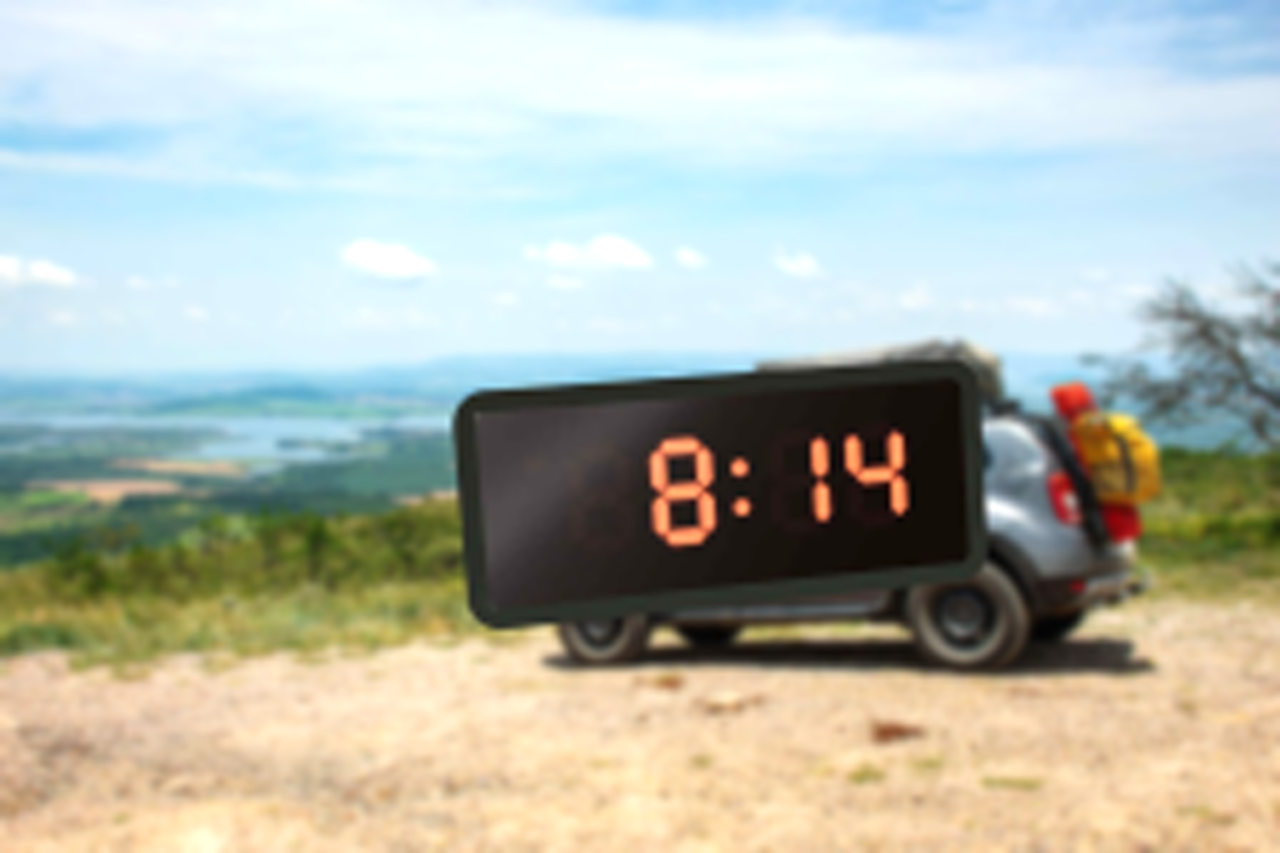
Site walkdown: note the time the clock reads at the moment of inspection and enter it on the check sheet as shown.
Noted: 8:14
